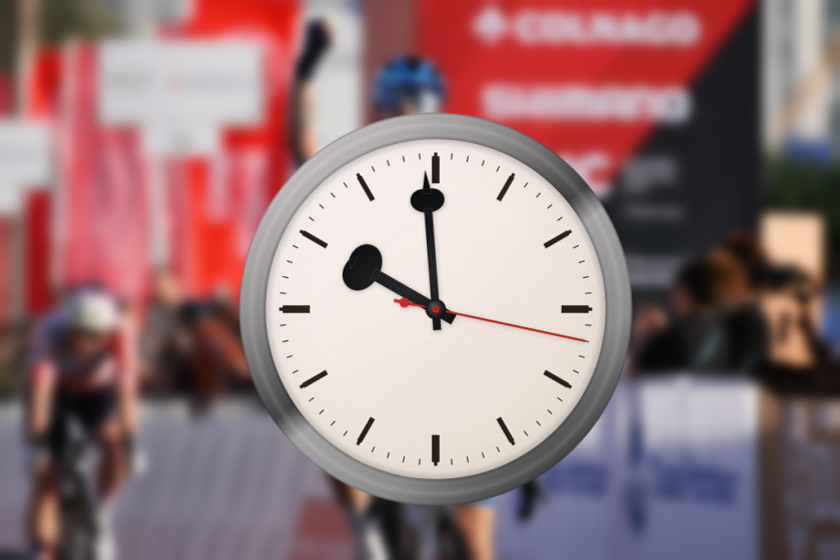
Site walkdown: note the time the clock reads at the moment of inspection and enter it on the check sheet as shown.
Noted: 9:59:17
